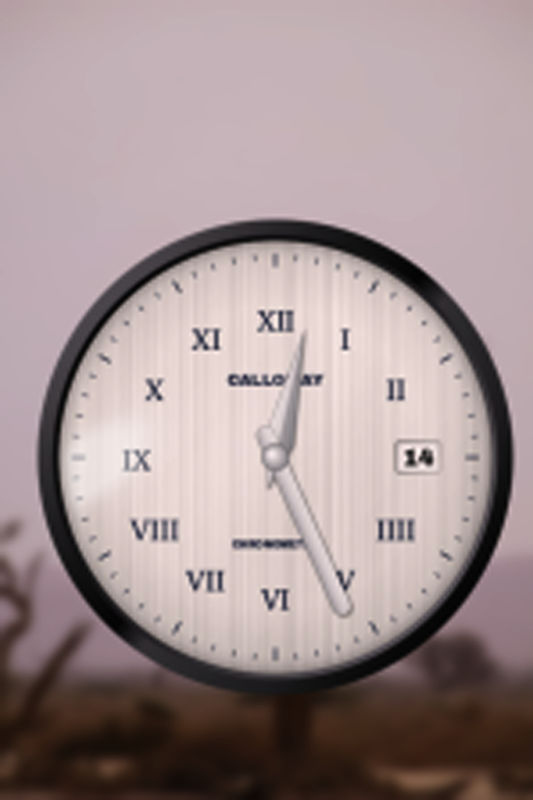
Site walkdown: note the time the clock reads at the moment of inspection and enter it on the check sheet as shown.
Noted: 12:26
